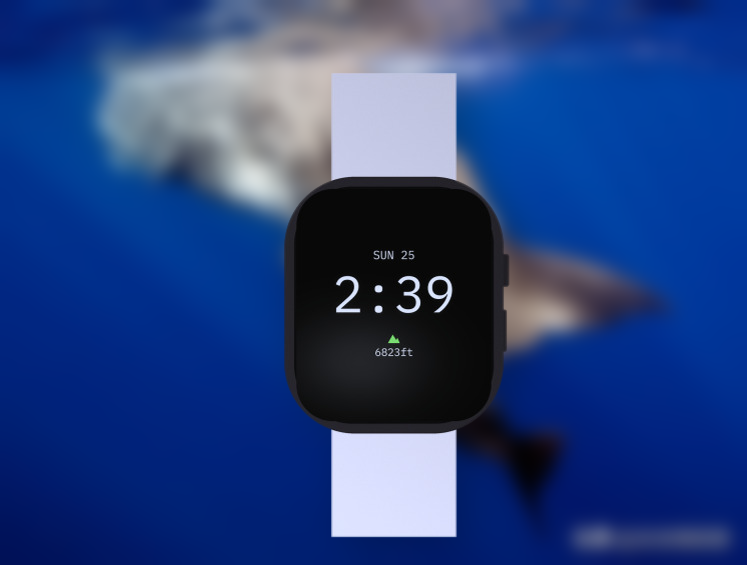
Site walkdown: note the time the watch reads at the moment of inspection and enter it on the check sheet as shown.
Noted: 2:39
